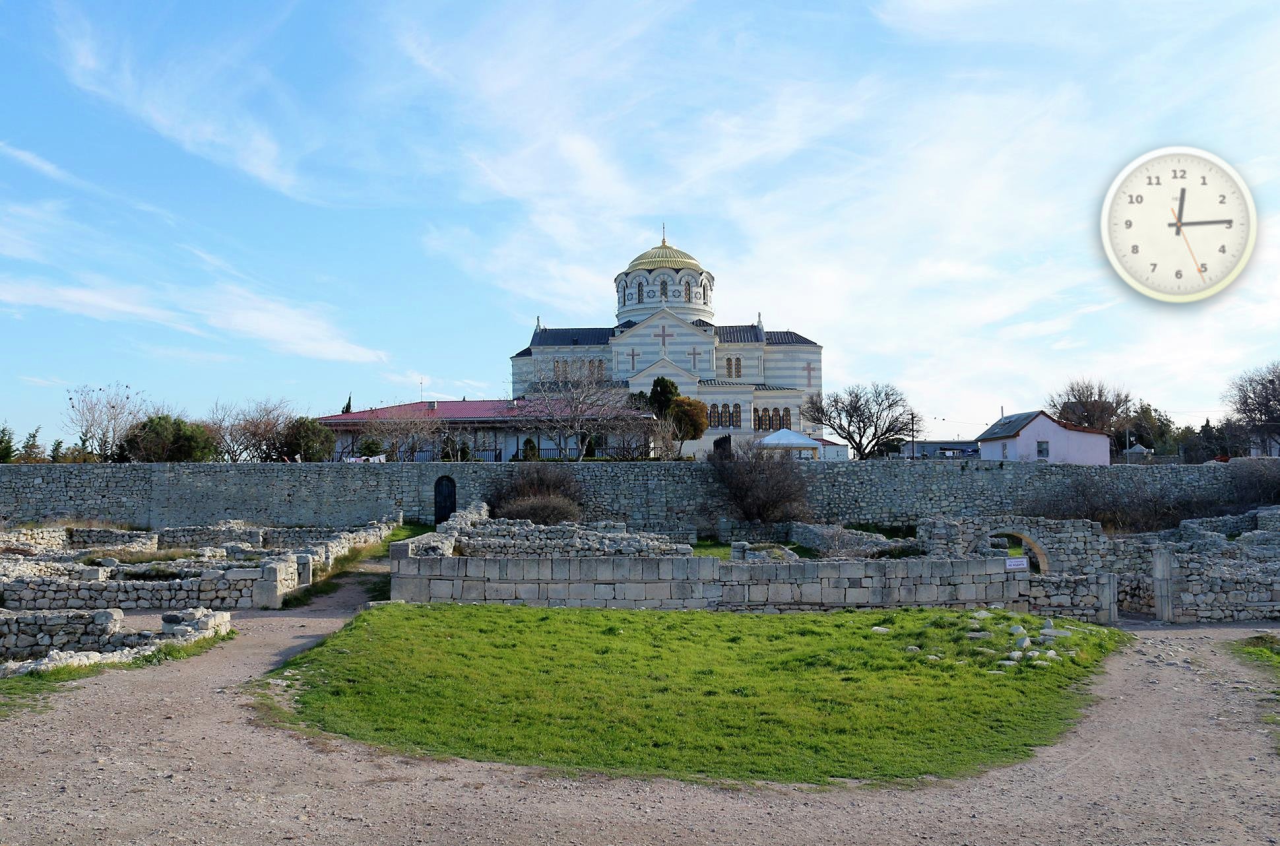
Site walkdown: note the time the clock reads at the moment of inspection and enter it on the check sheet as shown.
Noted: 12:14:26
